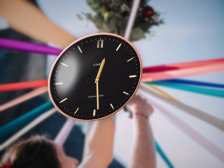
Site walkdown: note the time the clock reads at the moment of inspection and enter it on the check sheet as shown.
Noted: 12:29
